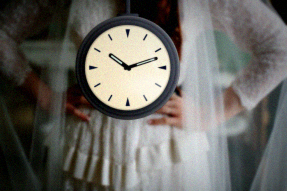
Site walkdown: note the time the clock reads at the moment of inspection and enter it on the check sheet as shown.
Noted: 10:12
